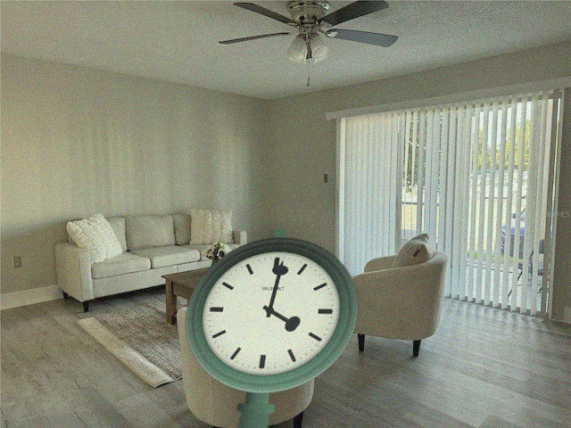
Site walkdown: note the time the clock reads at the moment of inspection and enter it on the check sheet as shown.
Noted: 4:01
